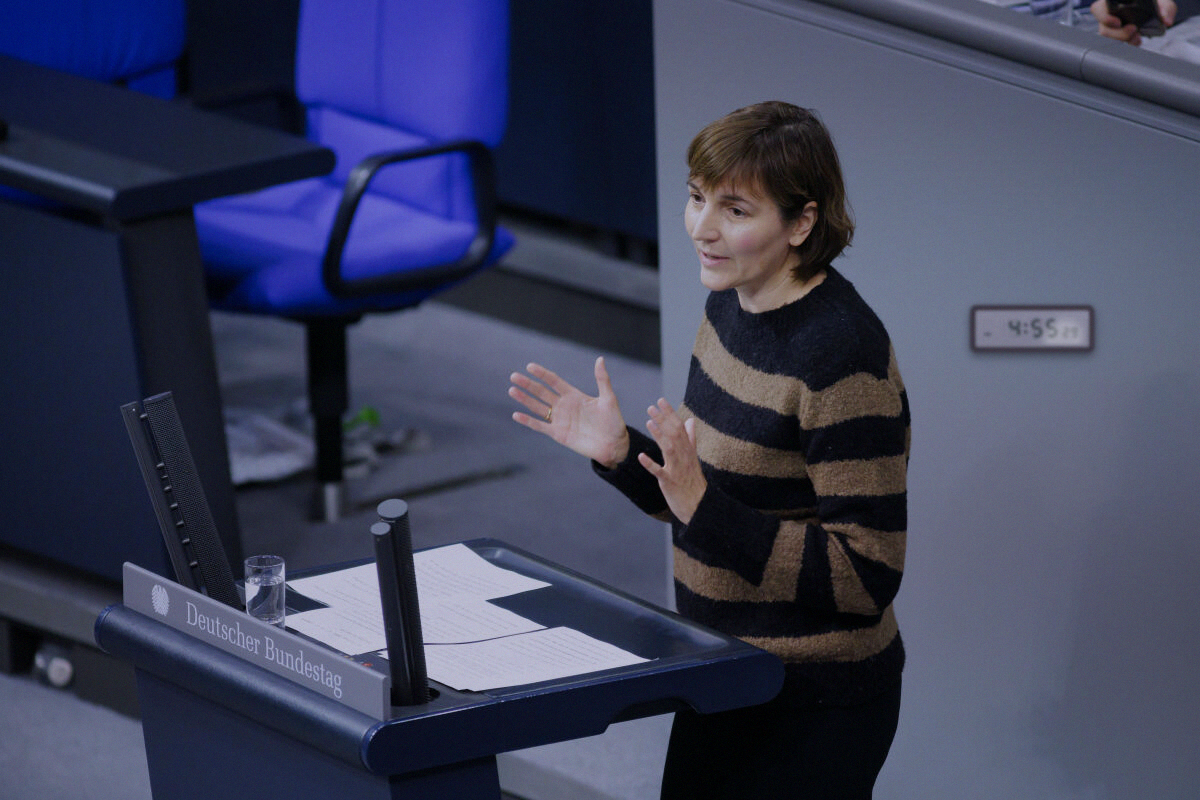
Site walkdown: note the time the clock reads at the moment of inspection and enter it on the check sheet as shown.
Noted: 4:55
